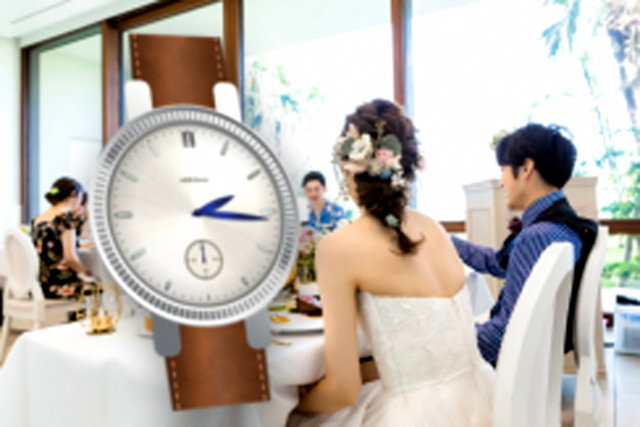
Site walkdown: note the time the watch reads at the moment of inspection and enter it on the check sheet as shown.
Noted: 2:16
